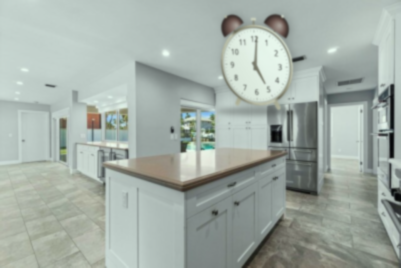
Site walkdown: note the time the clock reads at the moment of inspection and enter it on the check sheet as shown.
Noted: 5:01
